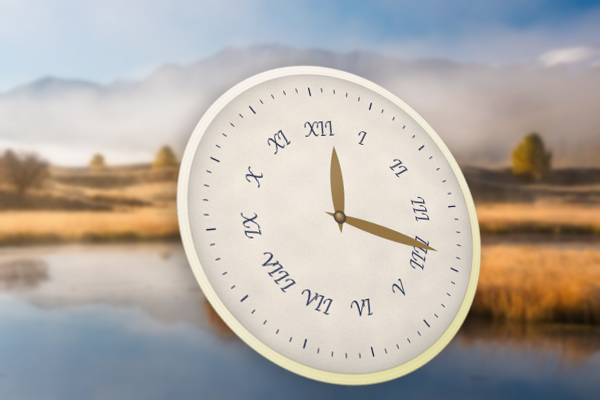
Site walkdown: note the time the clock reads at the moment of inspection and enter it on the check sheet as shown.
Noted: 12:19
